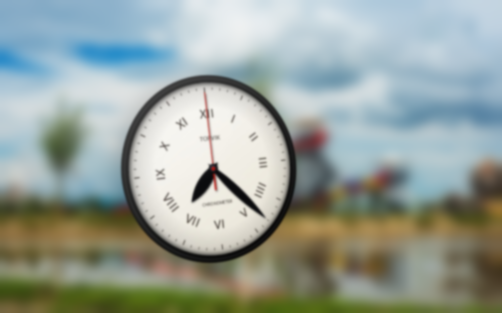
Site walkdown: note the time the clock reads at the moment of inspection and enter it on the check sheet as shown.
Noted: 7:23:00
